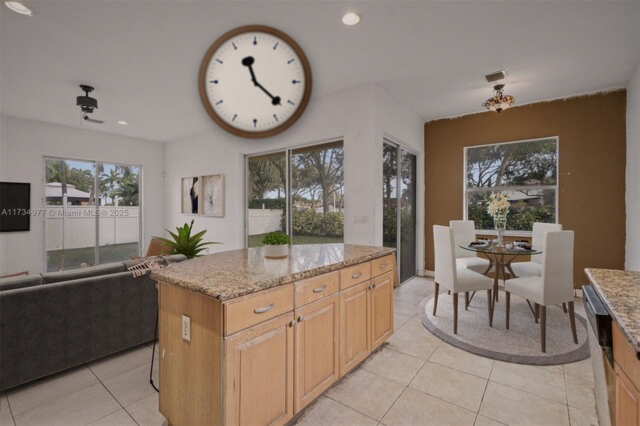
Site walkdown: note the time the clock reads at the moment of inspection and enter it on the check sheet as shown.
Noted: 11:22
